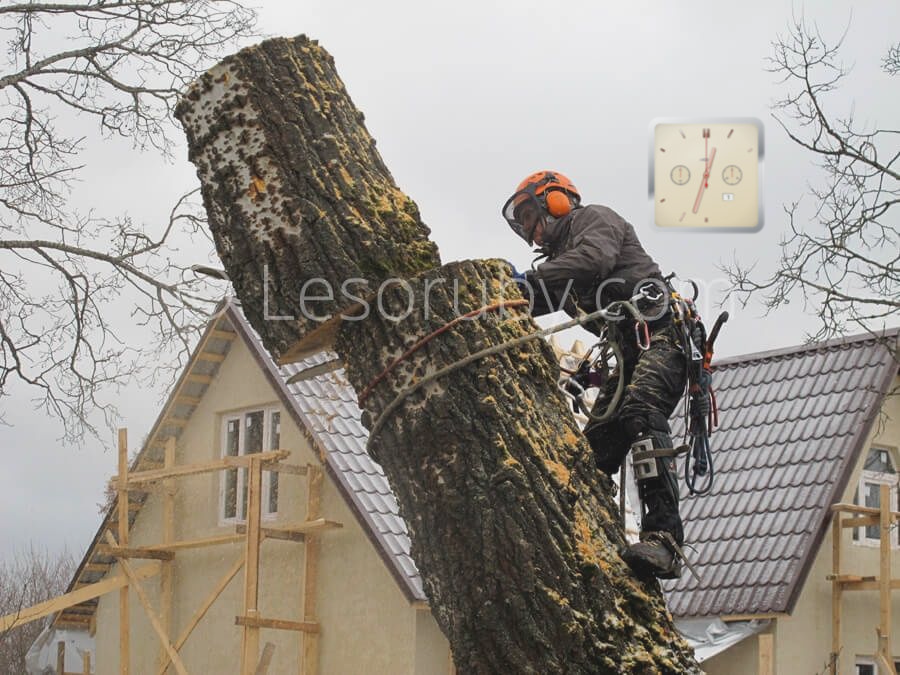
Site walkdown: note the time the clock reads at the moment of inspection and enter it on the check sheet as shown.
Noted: 12:33
